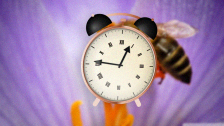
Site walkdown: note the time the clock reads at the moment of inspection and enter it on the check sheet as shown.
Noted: 12:46
